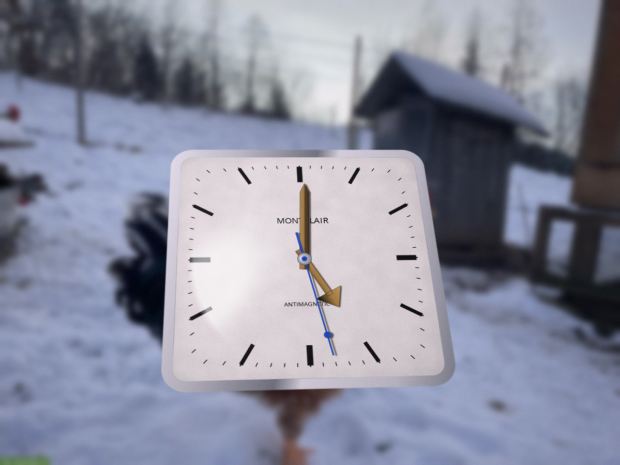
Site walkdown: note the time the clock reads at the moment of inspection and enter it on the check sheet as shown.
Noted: 5:00:28
